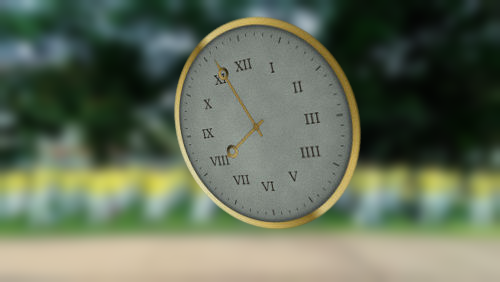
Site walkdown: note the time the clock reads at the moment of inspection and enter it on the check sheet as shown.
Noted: 7:56
